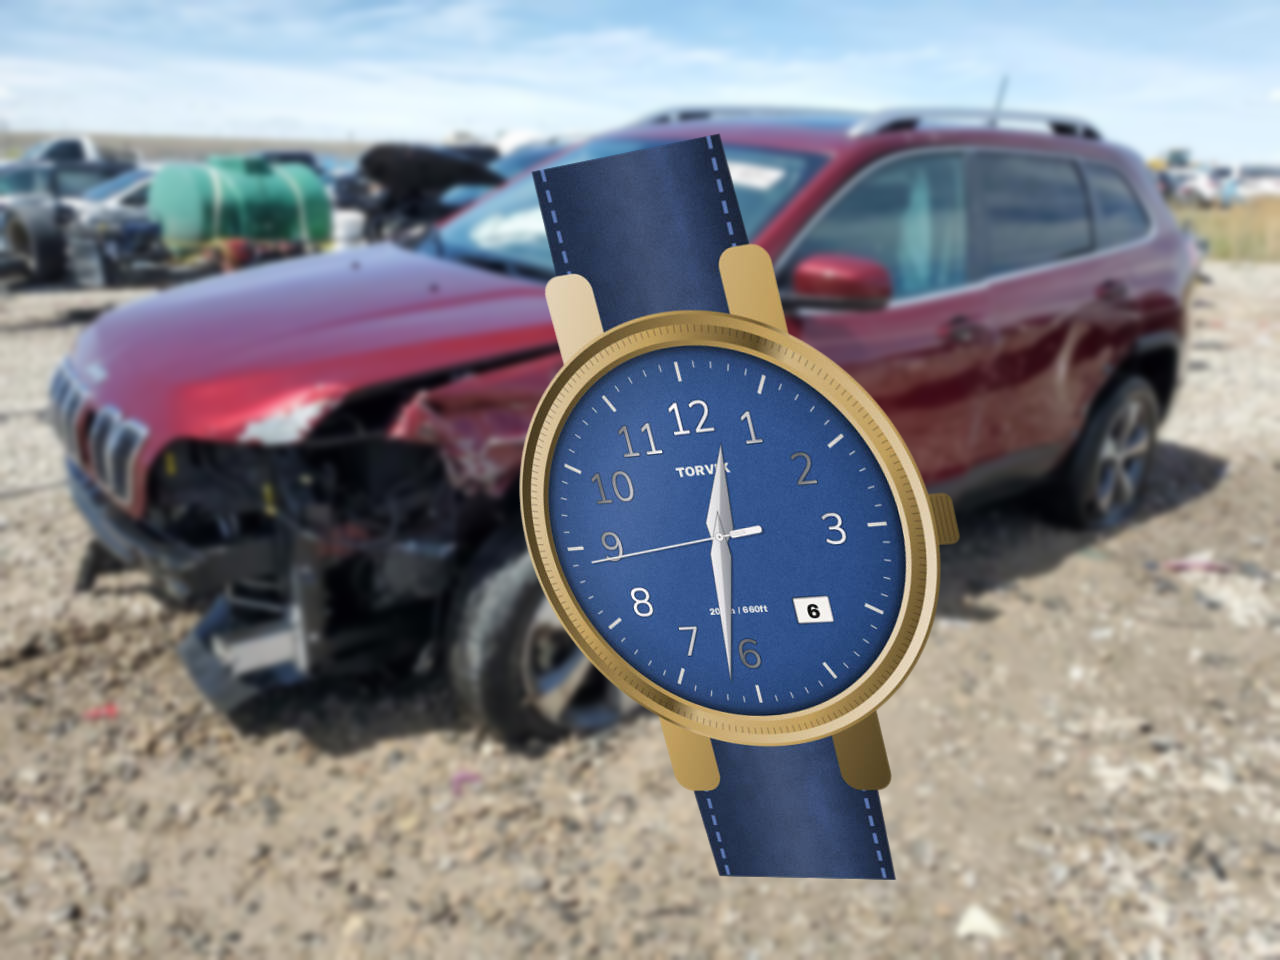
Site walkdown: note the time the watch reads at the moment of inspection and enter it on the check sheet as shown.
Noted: 12:31:44
